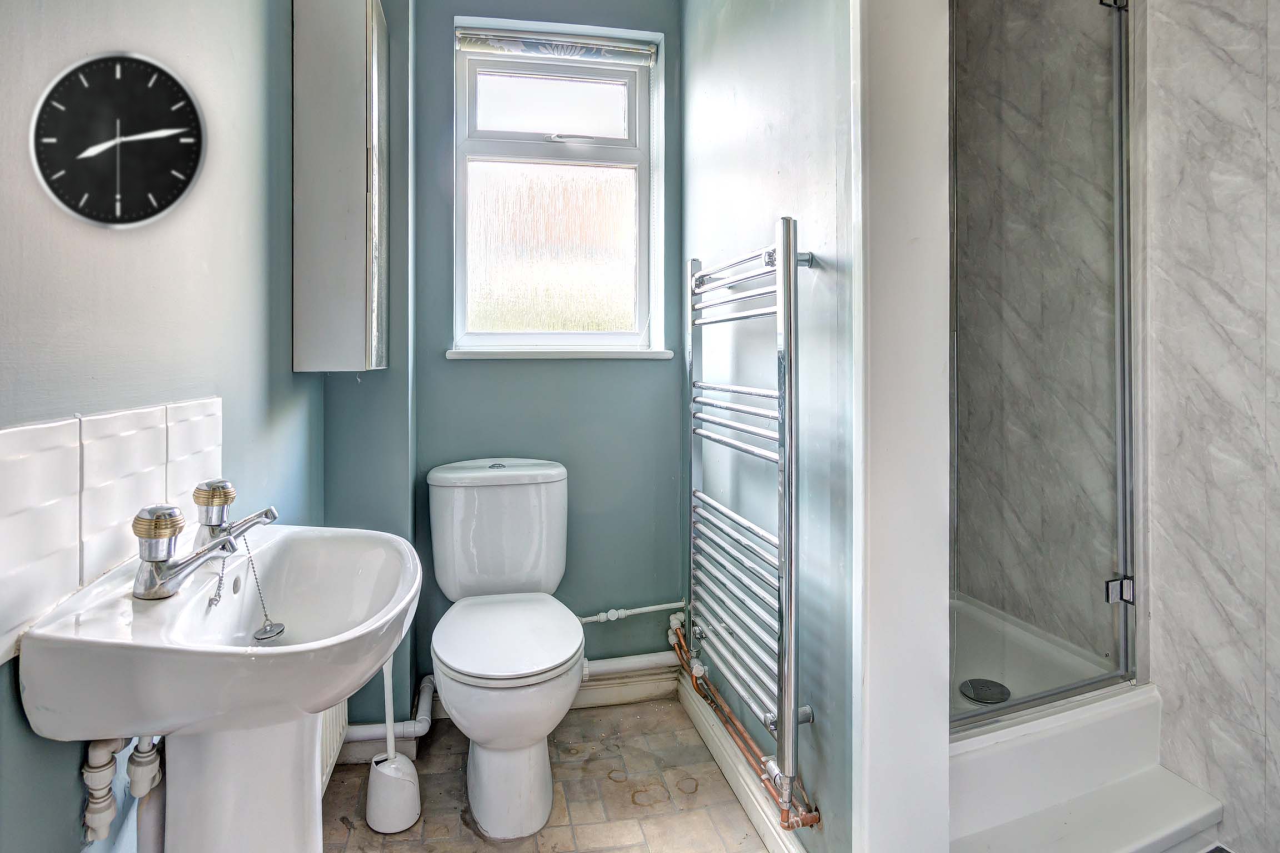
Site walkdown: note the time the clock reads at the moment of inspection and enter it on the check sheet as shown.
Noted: 8:13:30
